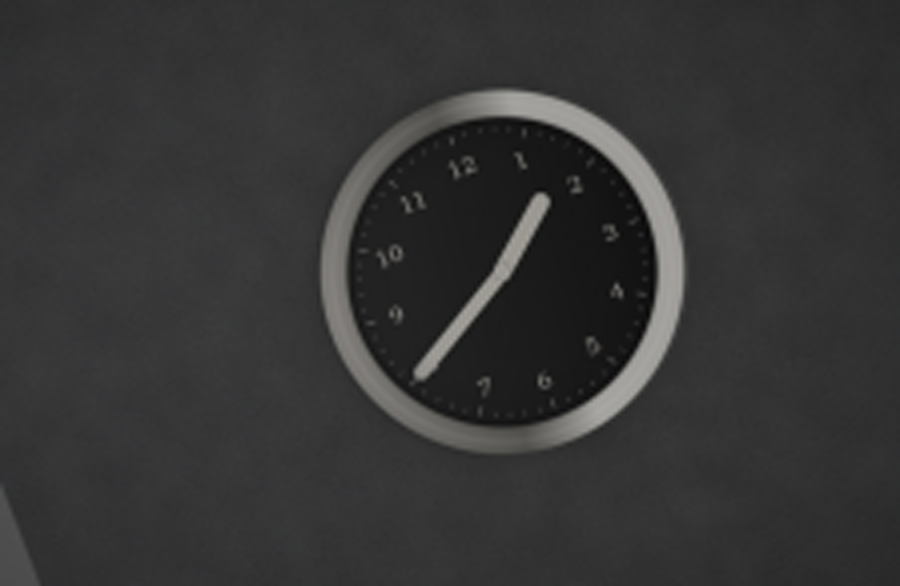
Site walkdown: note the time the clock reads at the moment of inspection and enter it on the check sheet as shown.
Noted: 1:40
